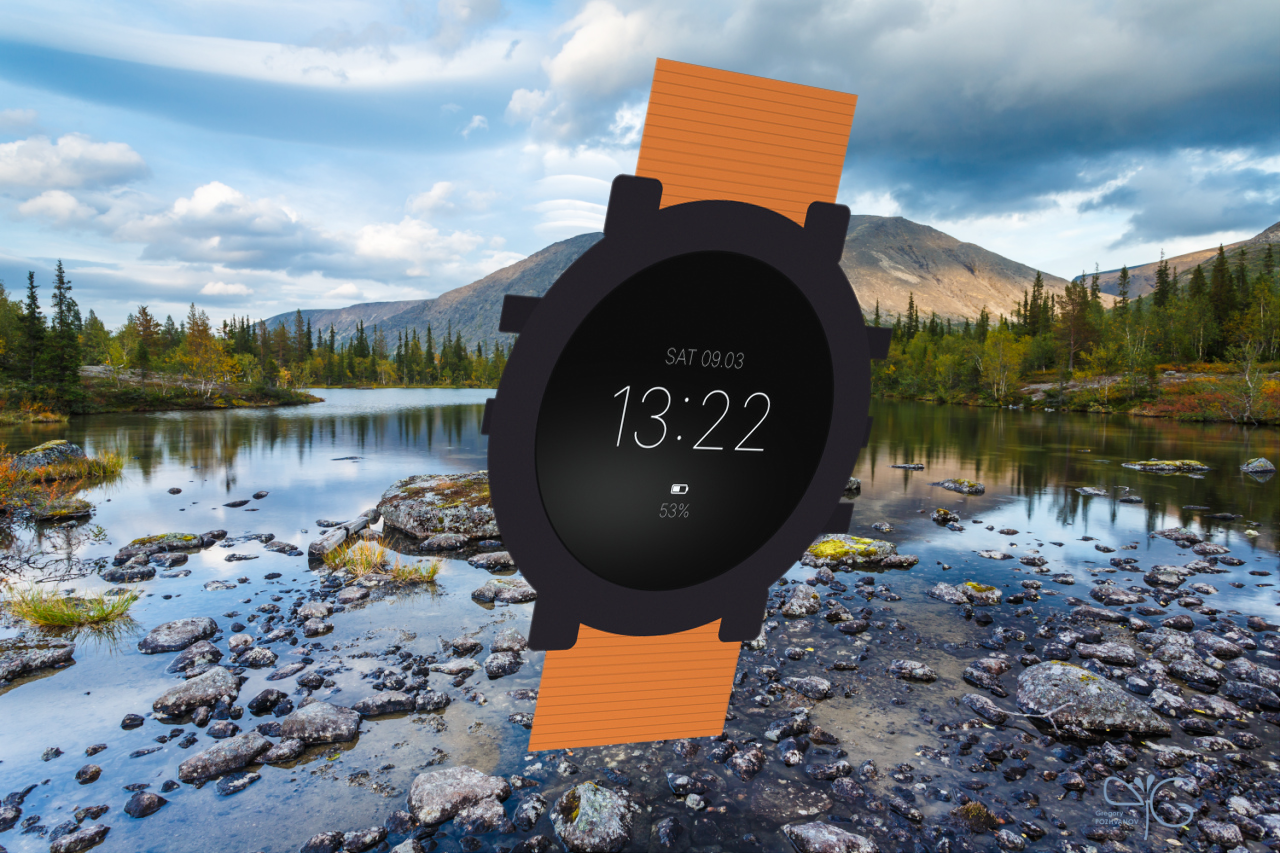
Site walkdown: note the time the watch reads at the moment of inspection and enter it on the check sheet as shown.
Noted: 13:22
